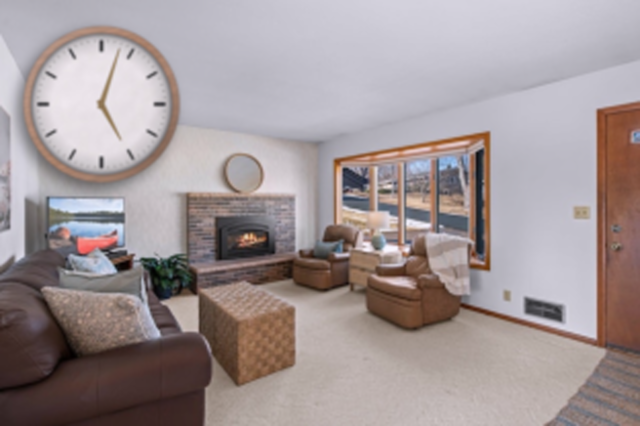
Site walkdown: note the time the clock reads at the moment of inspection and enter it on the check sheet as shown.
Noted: 5:03
